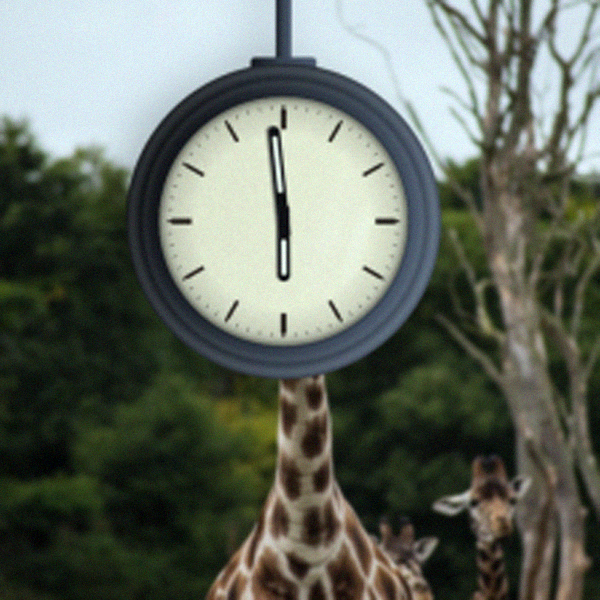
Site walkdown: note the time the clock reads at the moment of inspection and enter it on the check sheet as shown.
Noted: 5:59
